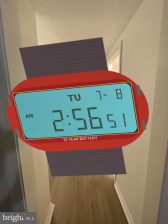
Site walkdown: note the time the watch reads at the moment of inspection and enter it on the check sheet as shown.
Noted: 2:56:51
